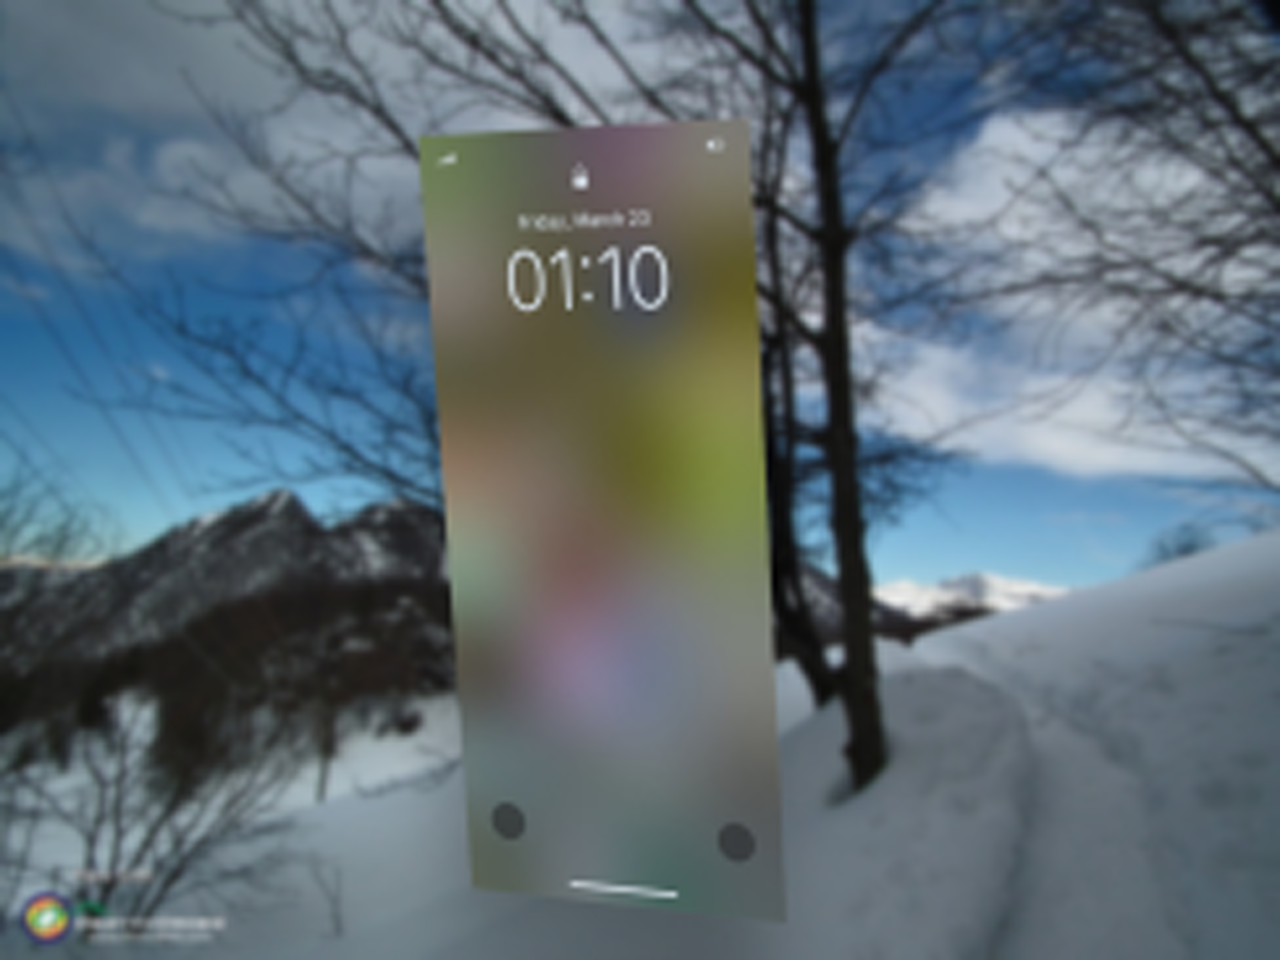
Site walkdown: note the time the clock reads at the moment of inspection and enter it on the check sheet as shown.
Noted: 1:10
